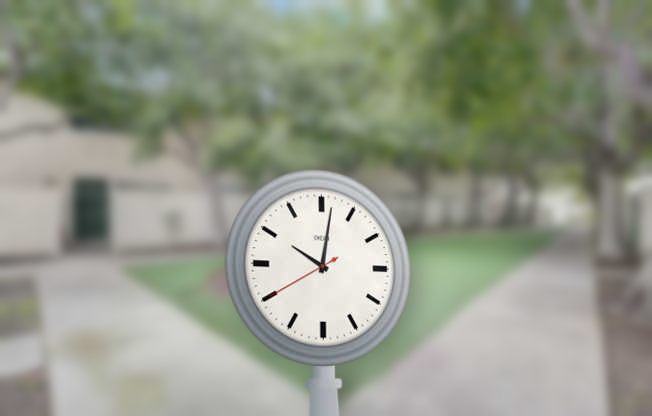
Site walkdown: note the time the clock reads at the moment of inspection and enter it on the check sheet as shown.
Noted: 10:01:40
